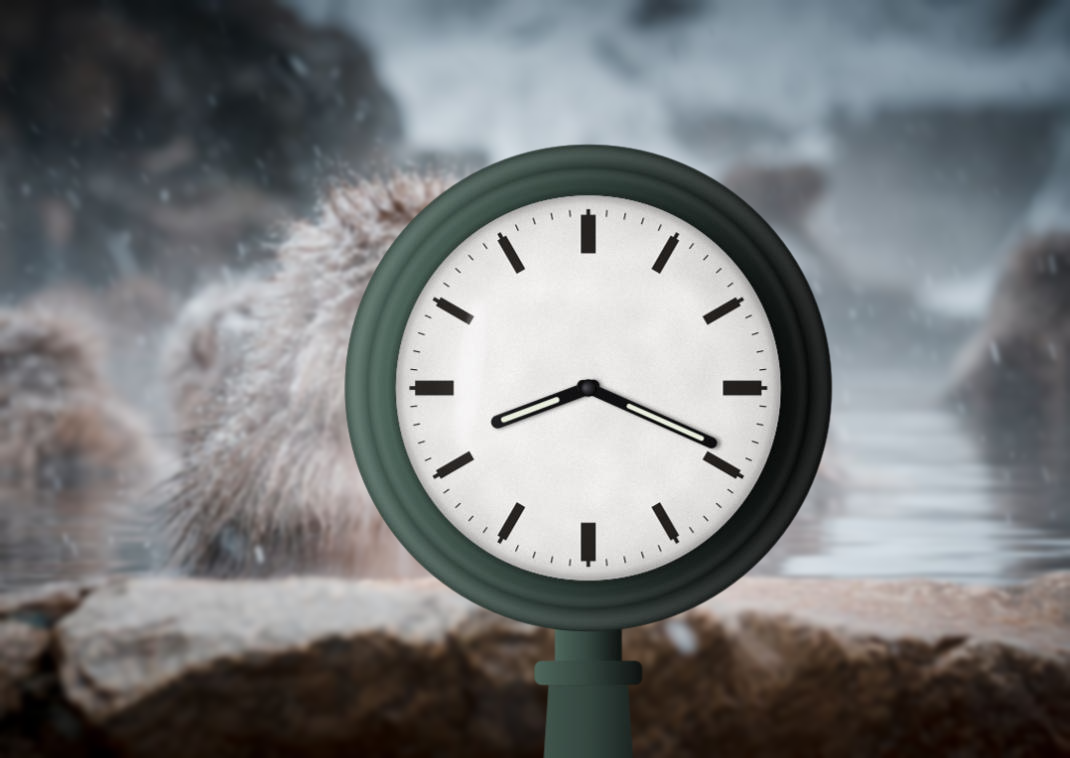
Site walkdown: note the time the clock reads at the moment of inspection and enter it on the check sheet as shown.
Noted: 8:19
